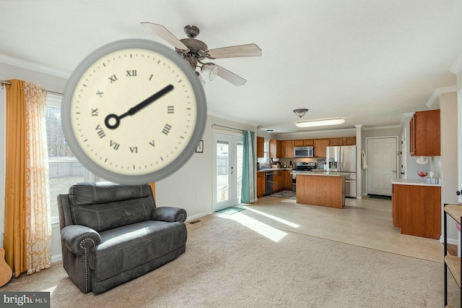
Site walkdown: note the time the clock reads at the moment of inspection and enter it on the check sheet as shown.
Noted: 8:10
